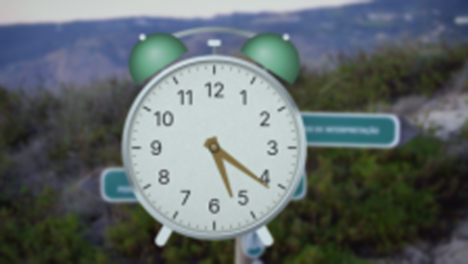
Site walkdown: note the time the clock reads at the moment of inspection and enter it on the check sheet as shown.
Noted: 5:21
